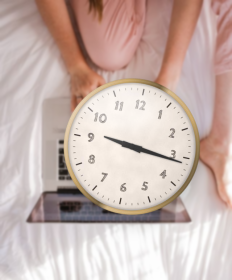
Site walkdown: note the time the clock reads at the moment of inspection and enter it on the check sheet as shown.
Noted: 9:16
